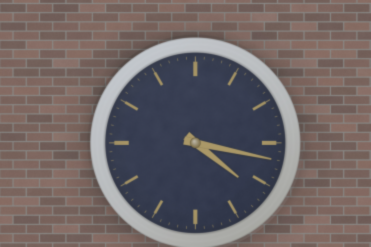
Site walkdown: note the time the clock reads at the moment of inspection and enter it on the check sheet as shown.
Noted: 4:17
